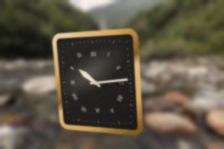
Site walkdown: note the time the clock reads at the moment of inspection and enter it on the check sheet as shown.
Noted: 10:14
